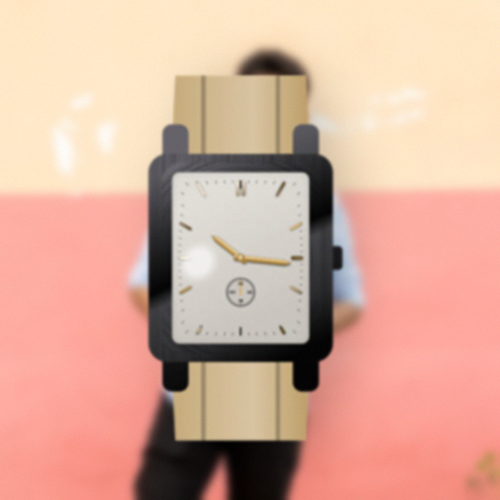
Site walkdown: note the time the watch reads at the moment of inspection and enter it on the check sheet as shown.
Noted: 10:16
